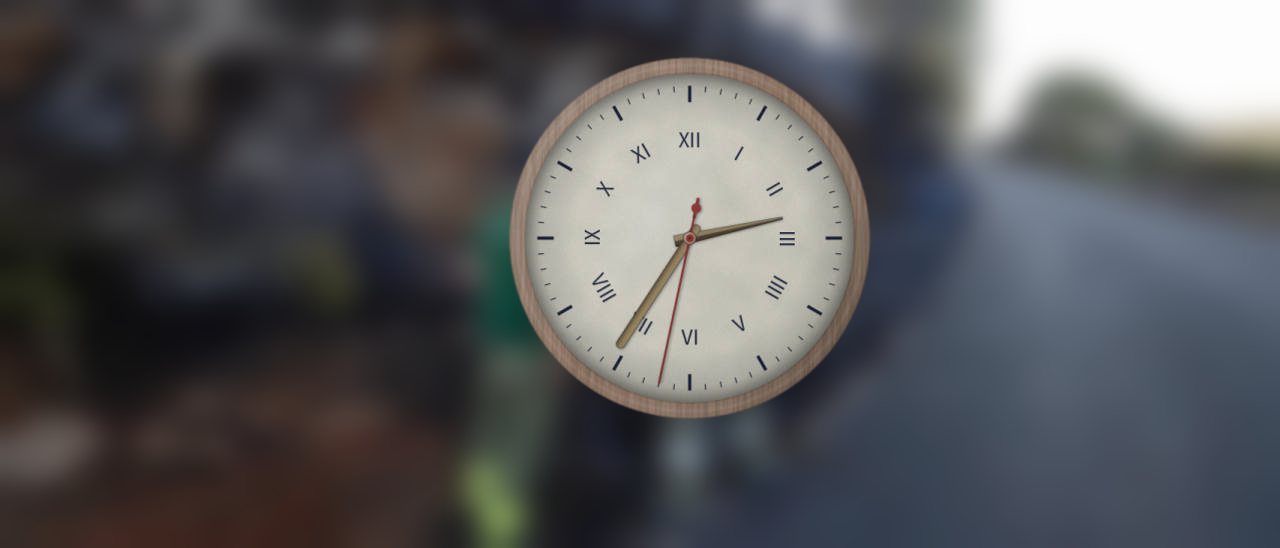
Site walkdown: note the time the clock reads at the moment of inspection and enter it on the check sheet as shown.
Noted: 2:35:32
